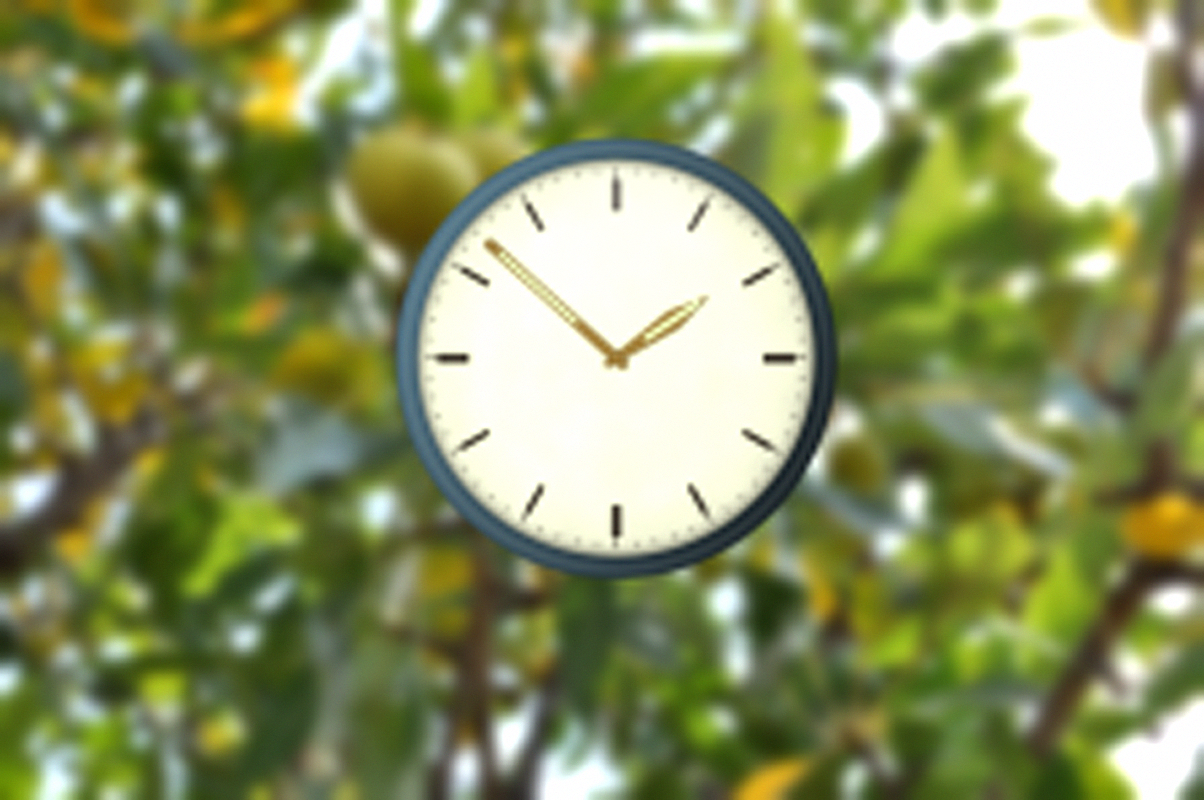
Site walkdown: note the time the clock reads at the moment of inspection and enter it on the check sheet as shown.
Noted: 1:52
